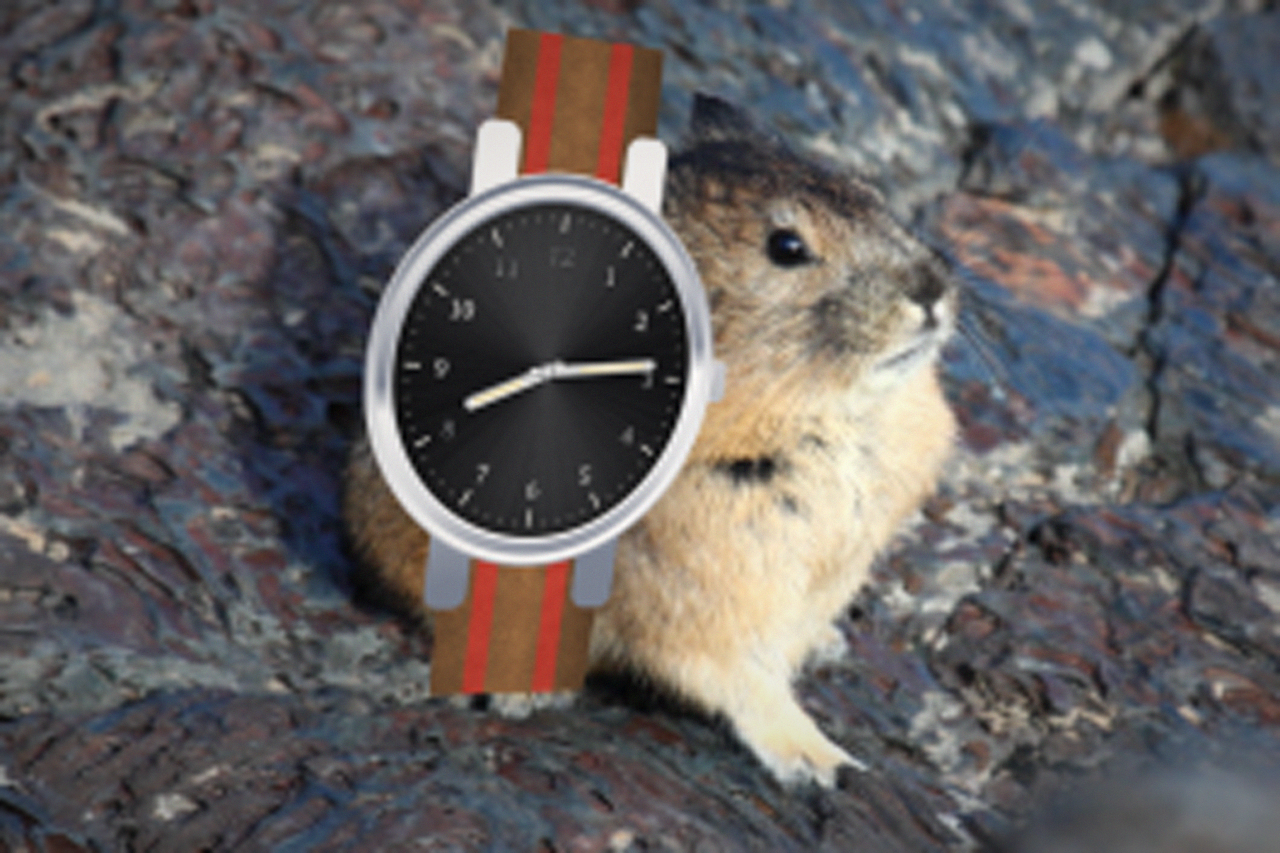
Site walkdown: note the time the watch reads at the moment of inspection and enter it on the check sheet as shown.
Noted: 8:14
